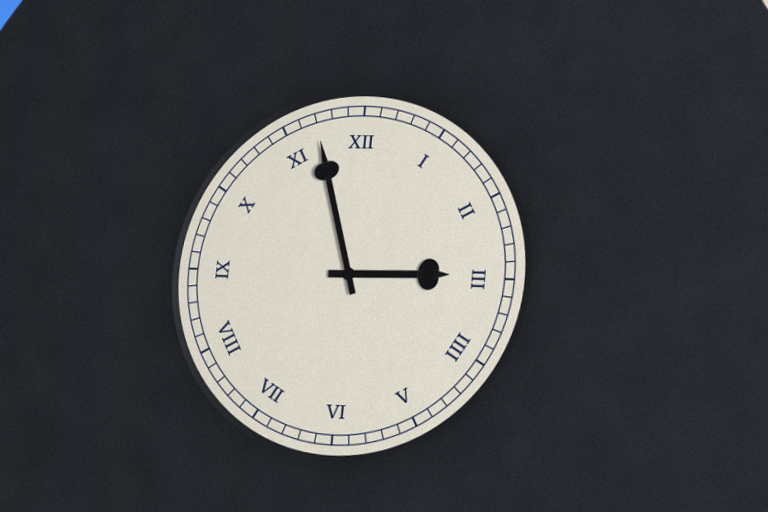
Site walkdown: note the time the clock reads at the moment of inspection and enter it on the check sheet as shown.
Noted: 2:57
